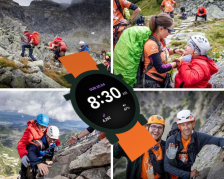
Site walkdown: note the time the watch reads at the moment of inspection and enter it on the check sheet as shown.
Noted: 8:30
